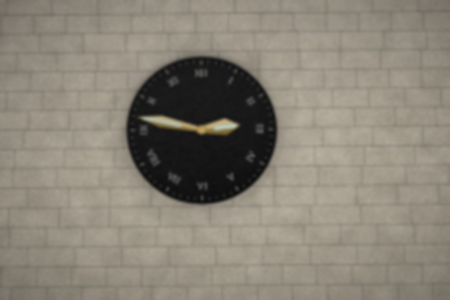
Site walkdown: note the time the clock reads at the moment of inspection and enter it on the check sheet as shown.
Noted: 2:47
